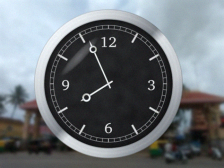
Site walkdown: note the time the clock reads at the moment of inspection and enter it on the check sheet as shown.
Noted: 7:56
